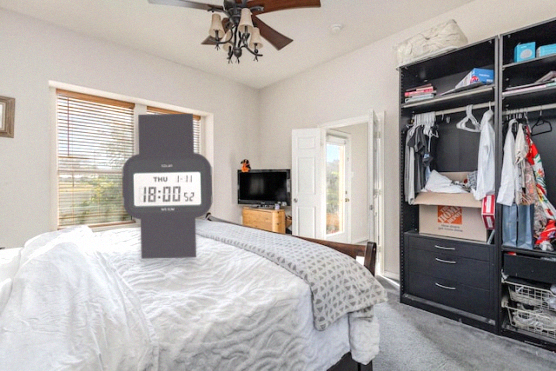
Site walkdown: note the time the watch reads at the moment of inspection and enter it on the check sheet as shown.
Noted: 18:00:52
